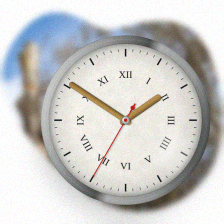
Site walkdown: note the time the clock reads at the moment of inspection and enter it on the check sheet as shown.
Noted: 1:50:35
